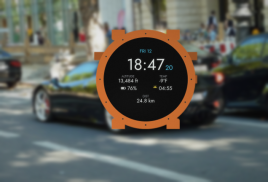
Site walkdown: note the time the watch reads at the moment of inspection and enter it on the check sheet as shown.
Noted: 18:47
